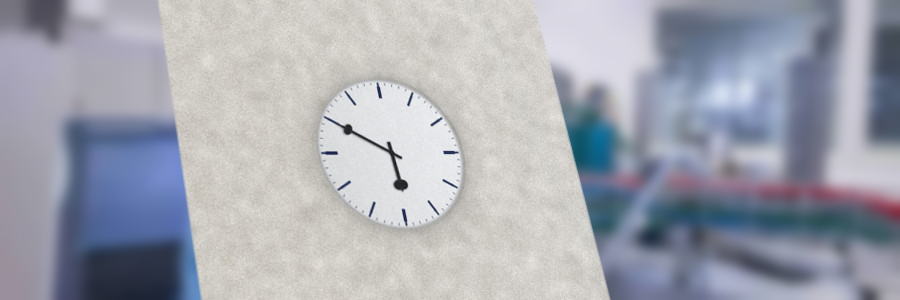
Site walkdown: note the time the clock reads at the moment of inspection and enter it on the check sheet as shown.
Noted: 5:50
